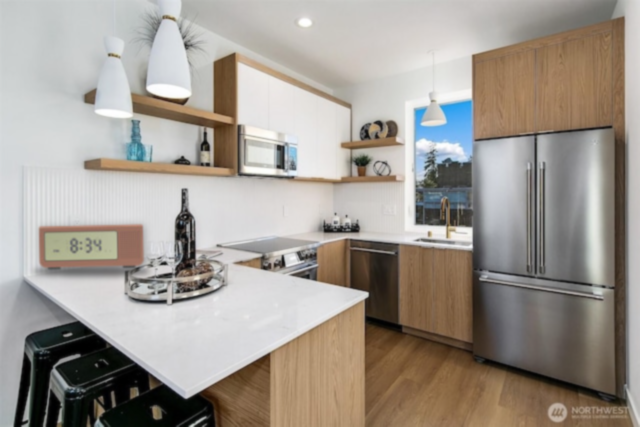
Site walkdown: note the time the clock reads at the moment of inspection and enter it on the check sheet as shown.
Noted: 8:34
